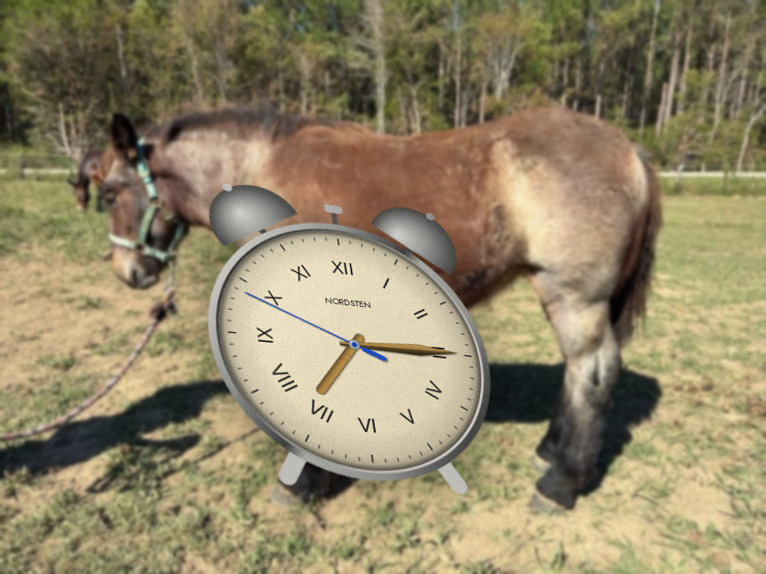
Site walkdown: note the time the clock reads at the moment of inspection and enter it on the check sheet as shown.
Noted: 7:14:49
